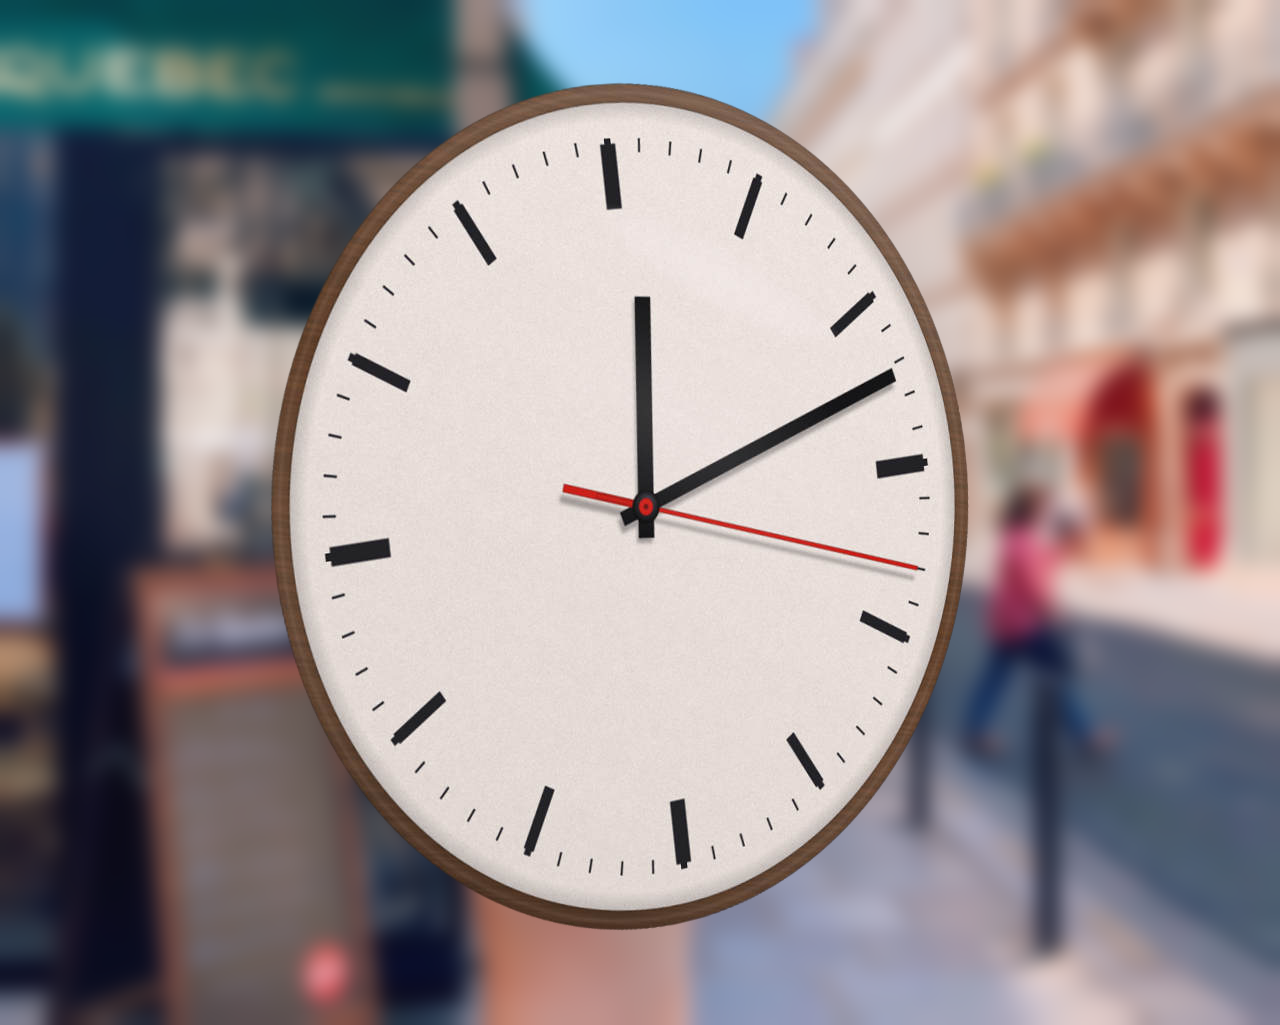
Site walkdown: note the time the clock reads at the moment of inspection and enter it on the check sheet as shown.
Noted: 12:12:18
